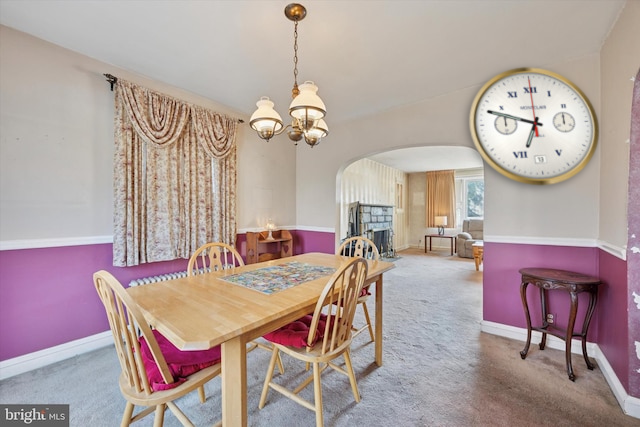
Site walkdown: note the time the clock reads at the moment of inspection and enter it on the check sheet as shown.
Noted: 6:48
